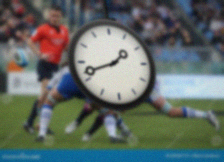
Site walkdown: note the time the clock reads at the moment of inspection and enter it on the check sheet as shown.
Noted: 1:42
